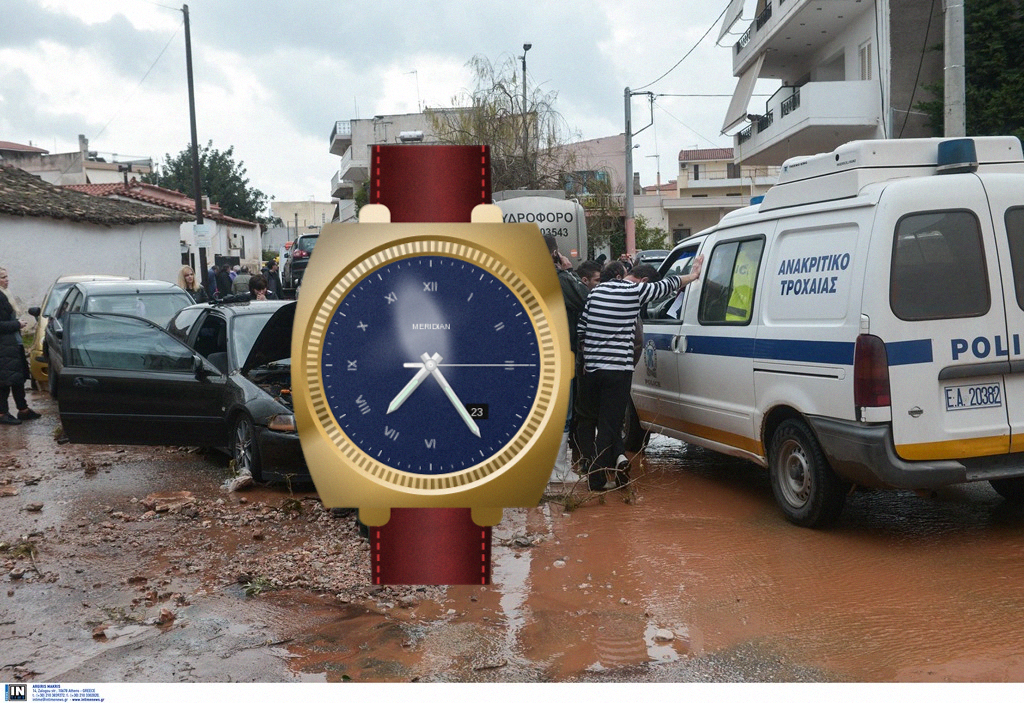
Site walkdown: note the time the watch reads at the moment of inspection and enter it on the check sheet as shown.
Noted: 7:24:15
